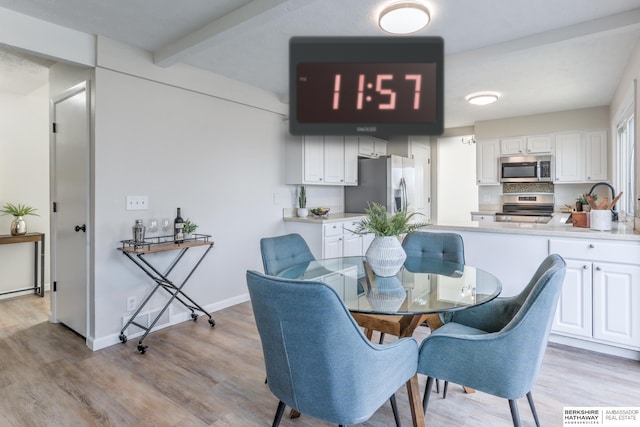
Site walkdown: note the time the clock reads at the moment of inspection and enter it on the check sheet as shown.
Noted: 11:57
